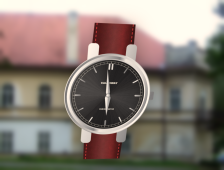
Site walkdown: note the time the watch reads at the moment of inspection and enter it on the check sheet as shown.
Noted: 5:59
